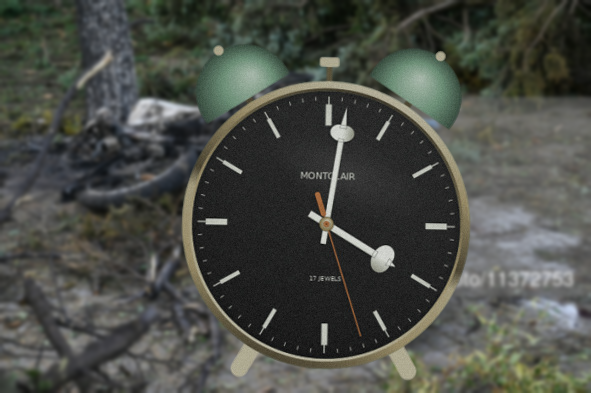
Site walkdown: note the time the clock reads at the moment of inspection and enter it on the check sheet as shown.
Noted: 4:01:27
